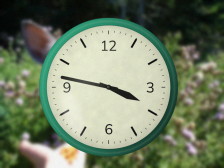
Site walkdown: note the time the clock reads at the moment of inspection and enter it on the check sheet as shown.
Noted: 3:47
